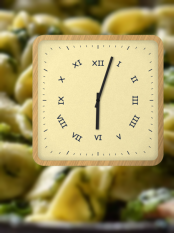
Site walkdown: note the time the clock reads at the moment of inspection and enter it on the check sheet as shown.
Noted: 6:03
